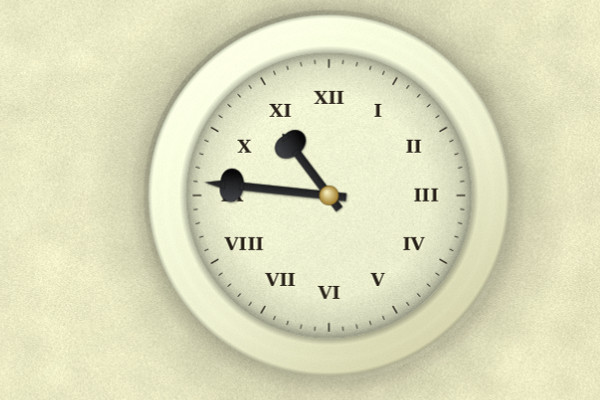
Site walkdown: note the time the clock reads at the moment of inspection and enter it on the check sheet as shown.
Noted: 10:46
